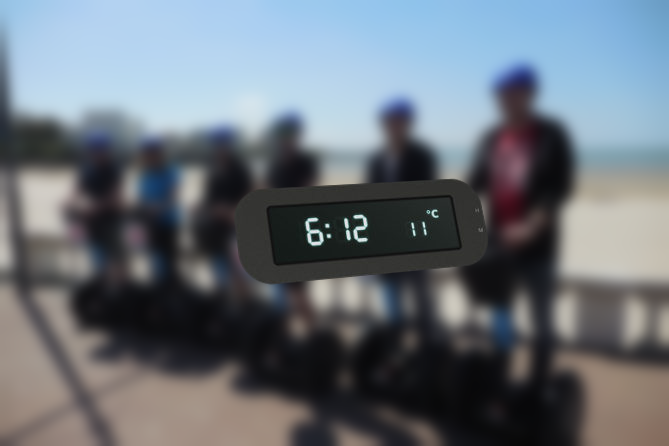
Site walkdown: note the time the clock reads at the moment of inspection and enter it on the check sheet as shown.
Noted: 6:12
